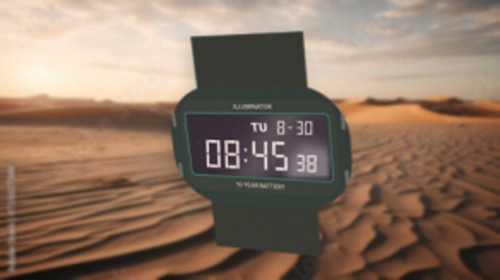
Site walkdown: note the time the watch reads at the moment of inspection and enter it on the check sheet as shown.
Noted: 8:45:38
